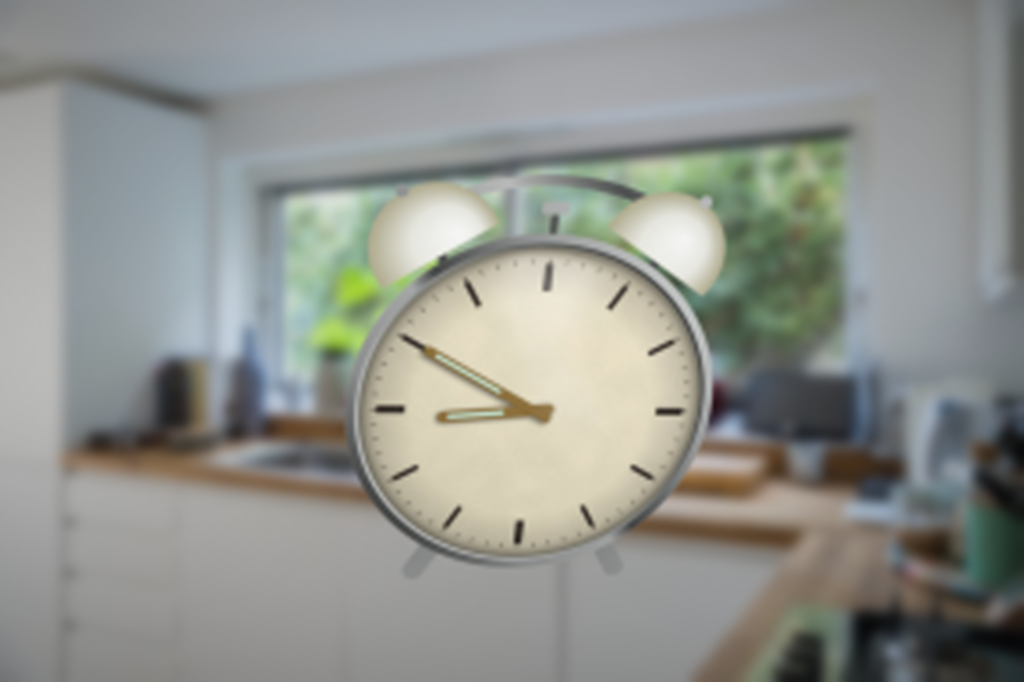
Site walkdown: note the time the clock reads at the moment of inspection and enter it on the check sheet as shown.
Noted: 8:50
